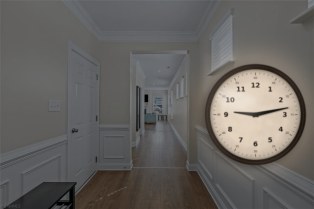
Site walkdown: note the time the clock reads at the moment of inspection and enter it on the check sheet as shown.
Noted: 9:13
